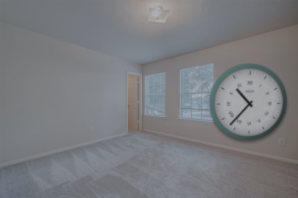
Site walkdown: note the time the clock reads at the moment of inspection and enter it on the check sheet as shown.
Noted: 10:37
